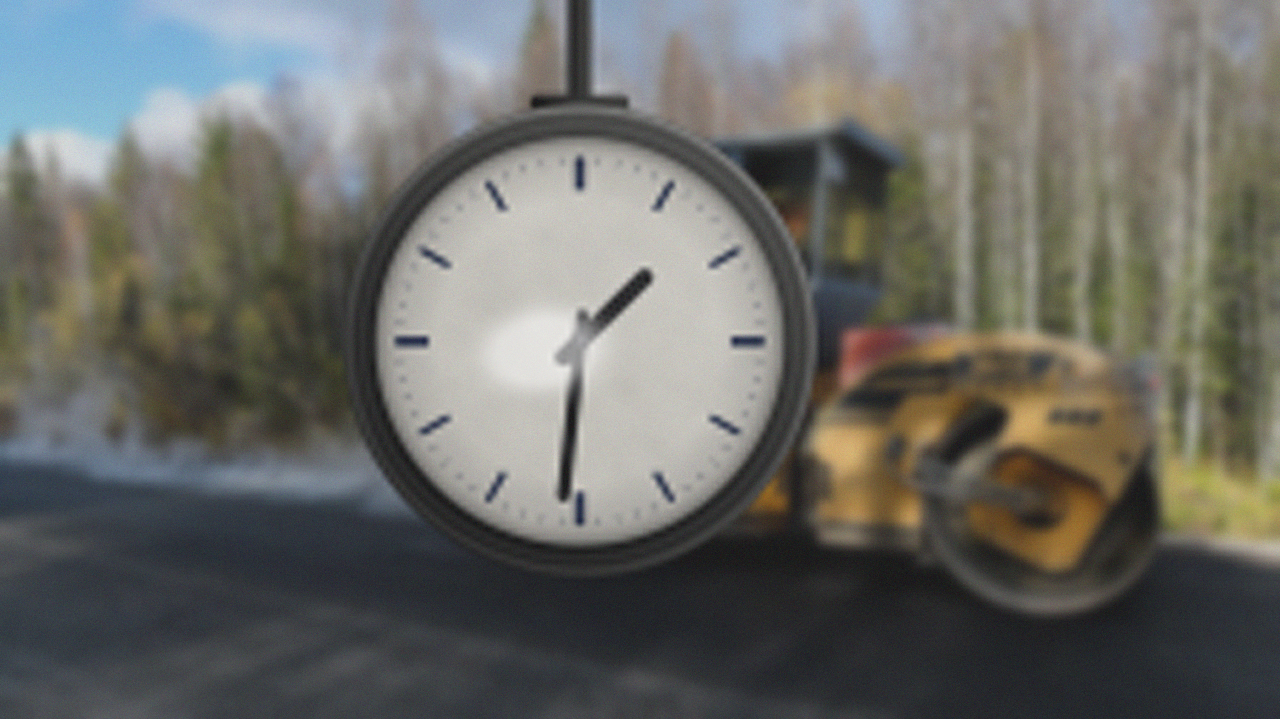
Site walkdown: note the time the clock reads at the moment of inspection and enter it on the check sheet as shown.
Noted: 1:31
